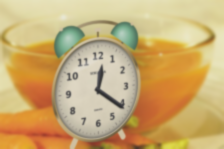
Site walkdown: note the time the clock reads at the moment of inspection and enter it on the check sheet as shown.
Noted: 12:21
